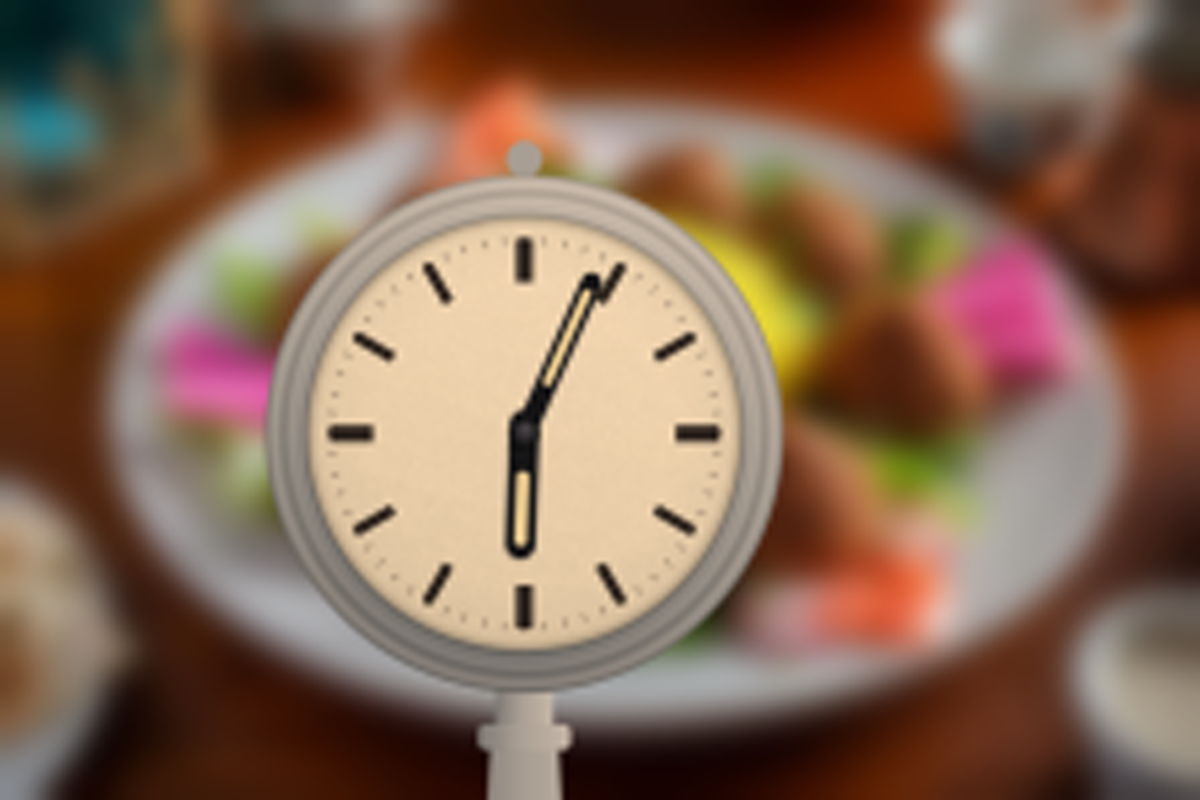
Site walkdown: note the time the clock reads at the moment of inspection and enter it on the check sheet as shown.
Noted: 6:04
